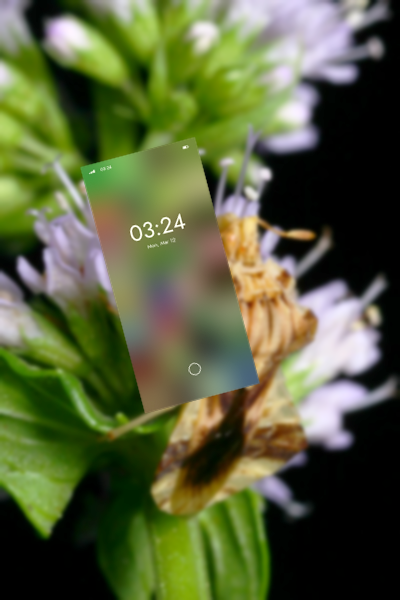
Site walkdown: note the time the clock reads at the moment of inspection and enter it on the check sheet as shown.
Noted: 3:24
